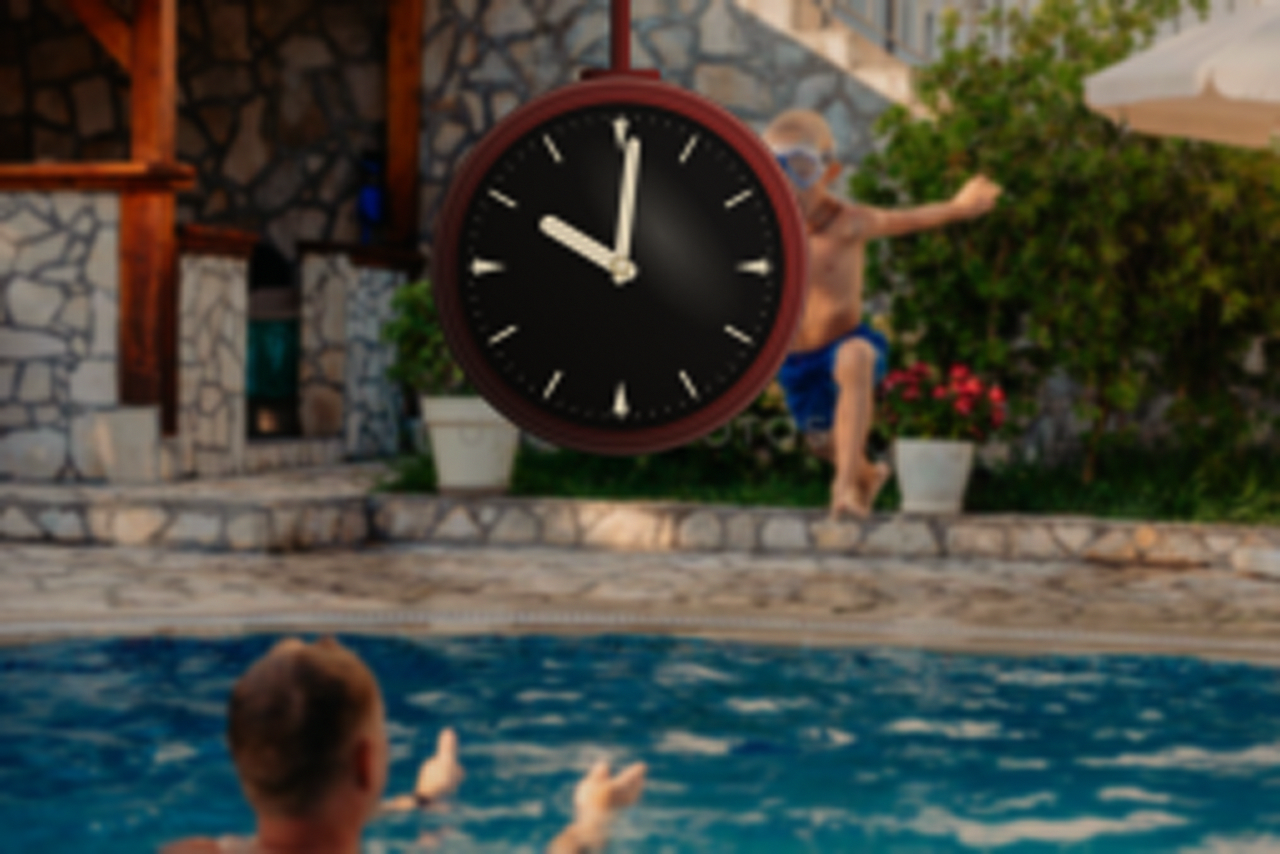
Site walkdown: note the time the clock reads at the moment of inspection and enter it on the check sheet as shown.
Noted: 10:01
